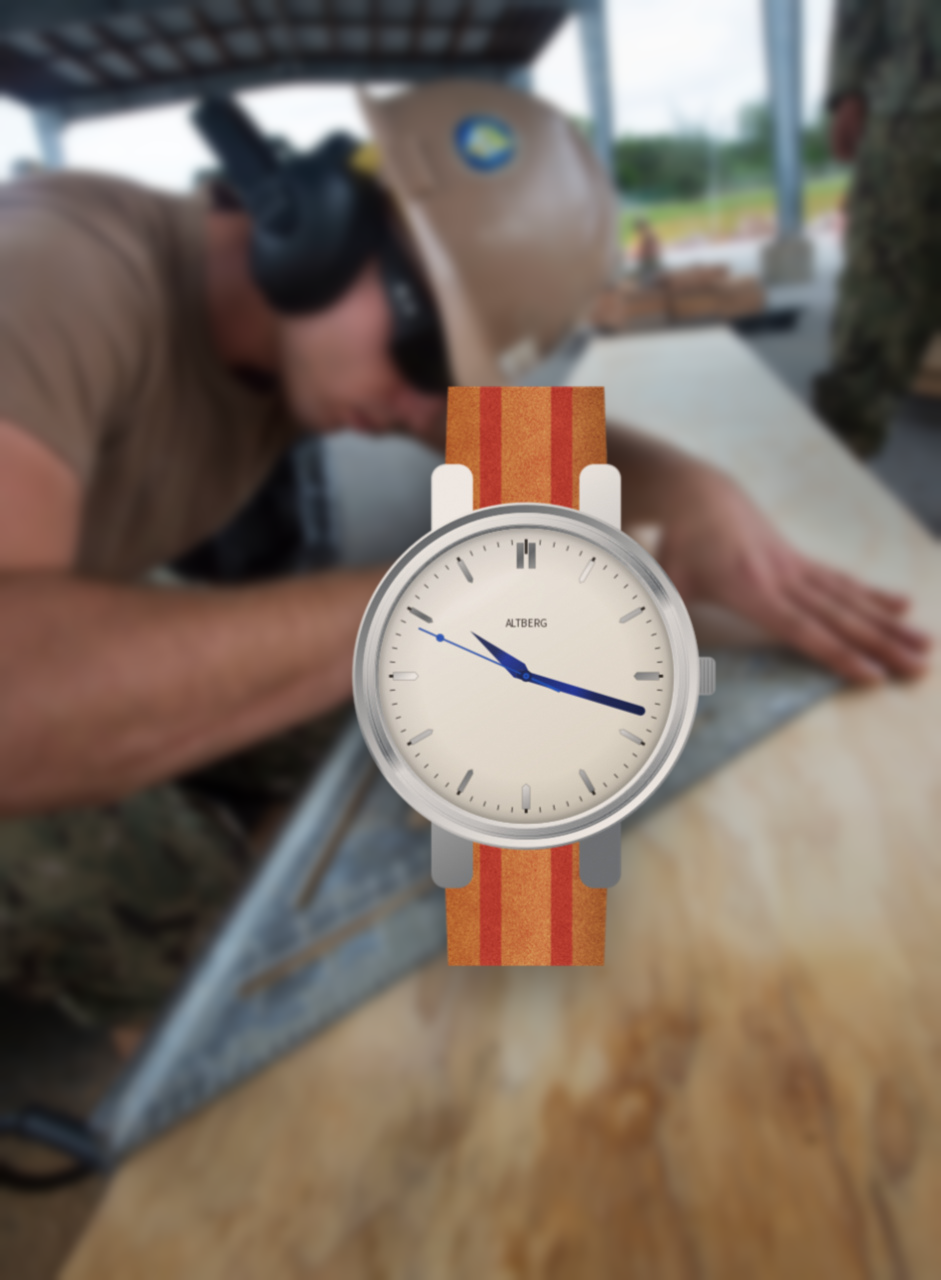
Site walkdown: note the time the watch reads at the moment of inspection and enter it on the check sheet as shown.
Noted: 10:17:49
